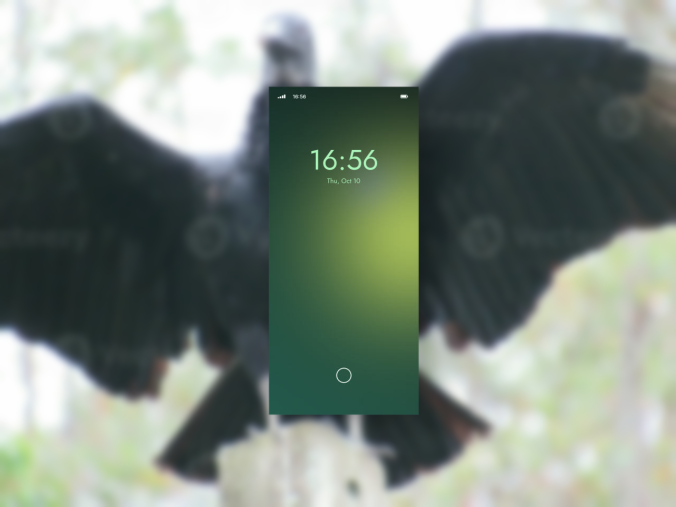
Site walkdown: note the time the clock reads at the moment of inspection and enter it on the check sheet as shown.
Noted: 16:56
